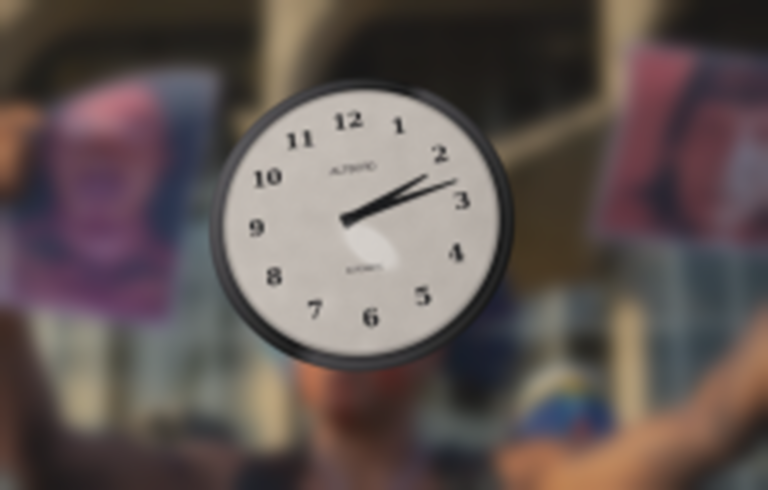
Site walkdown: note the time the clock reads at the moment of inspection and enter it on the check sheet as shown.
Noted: 2:13
